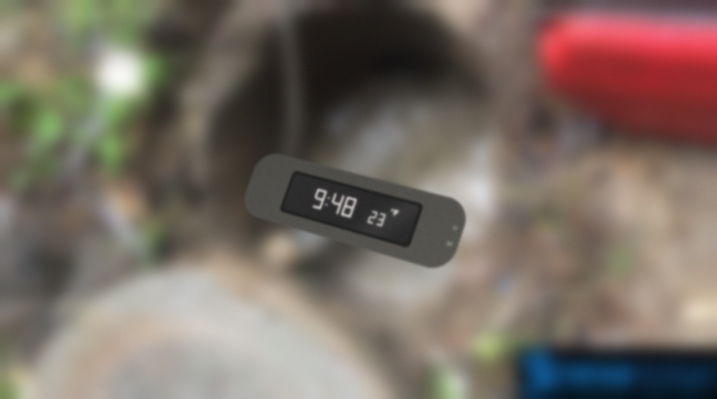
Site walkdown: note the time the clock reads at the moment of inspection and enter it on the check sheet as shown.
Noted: 9:48
